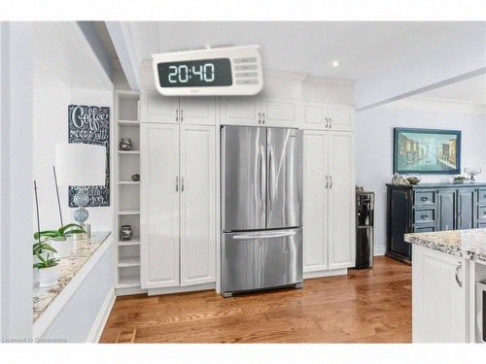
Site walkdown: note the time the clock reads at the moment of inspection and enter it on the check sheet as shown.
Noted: 20:40
